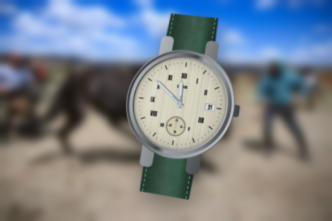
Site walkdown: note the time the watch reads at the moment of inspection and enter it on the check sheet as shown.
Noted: 11:51
